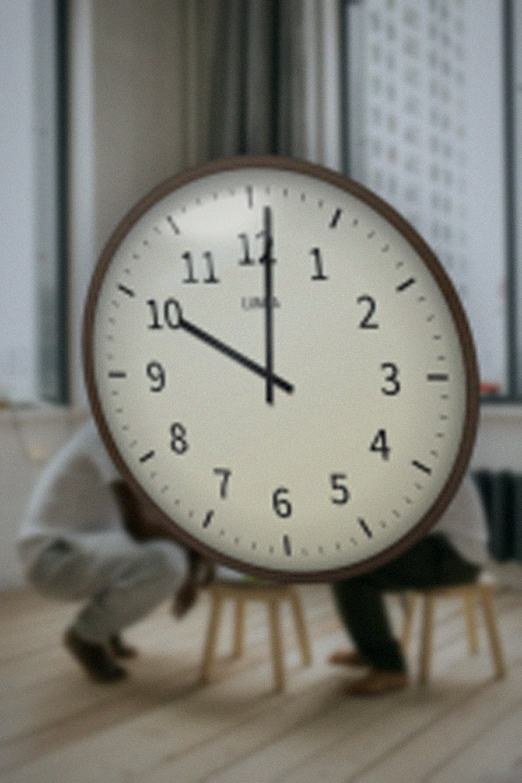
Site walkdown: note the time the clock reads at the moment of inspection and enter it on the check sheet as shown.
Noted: 10:01
